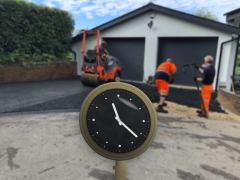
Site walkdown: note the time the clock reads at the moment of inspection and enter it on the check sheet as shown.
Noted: 11:22
